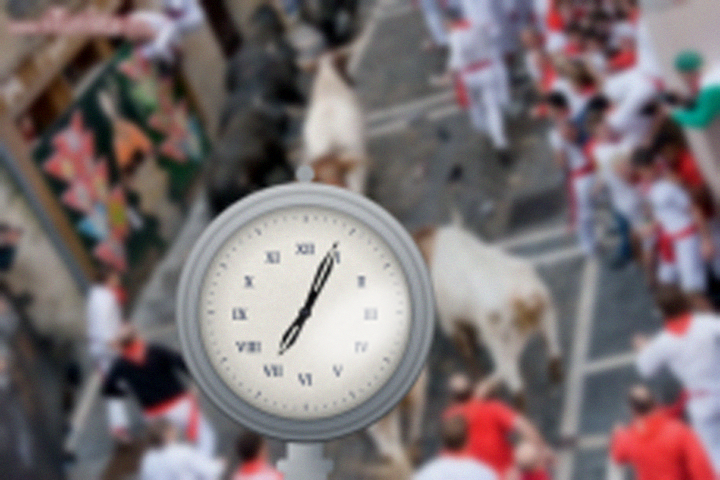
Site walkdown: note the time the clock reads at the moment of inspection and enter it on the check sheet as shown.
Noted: 7:04
